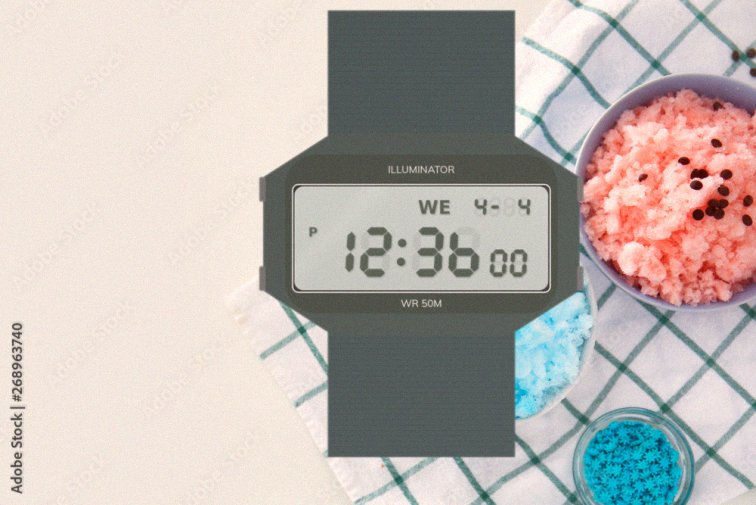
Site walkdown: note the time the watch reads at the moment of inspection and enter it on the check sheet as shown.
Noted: 12:36:00
